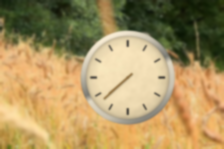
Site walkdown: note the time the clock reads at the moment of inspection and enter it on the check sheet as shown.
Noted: 7:38
